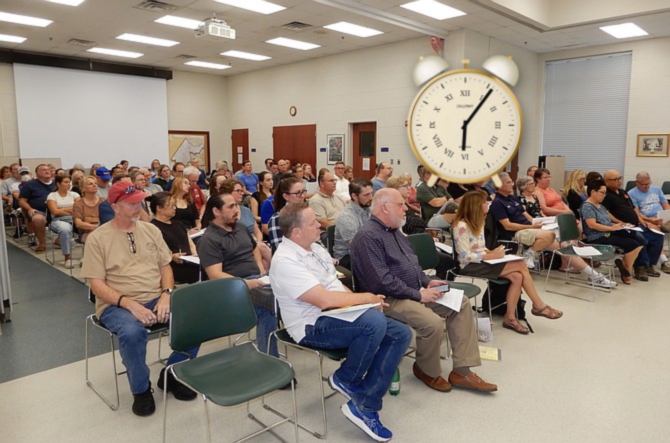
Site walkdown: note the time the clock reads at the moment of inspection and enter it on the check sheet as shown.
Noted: 6:06
